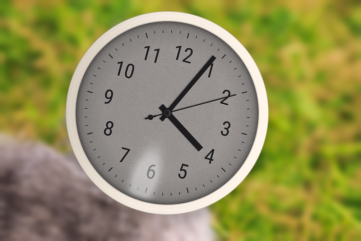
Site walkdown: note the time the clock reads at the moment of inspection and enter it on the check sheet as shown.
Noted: 4:04:10
